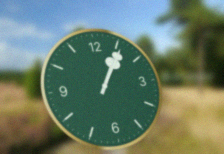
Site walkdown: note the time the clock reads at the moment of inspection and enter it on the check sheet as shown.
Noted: 1:06
